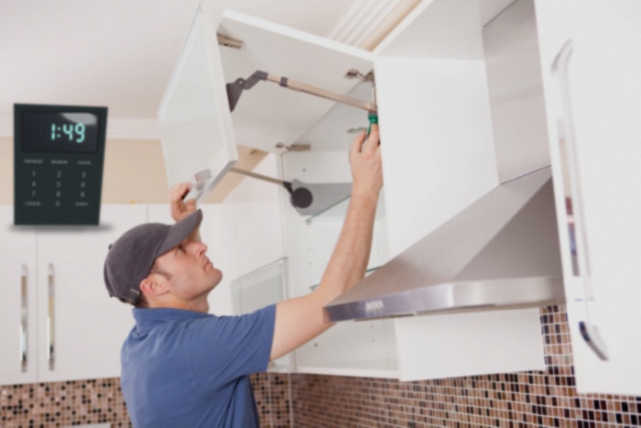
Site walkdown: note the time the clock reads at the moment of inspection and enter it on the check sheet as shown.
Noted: 1:49
